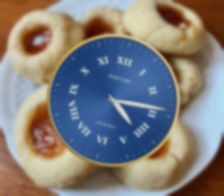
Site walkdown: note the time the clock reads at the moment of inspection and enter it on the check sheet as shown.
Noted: 4:14
